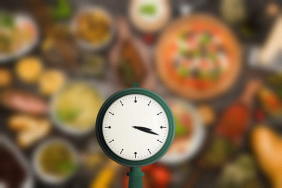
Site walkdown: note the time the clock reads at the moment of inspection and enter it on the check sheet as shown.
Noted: 3:18
